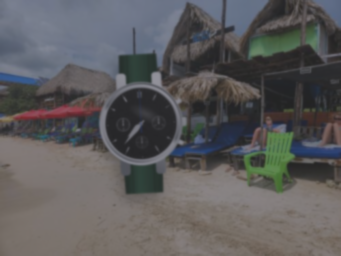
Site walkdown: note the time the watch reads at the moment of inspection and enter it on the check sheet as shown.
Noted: 7:37
